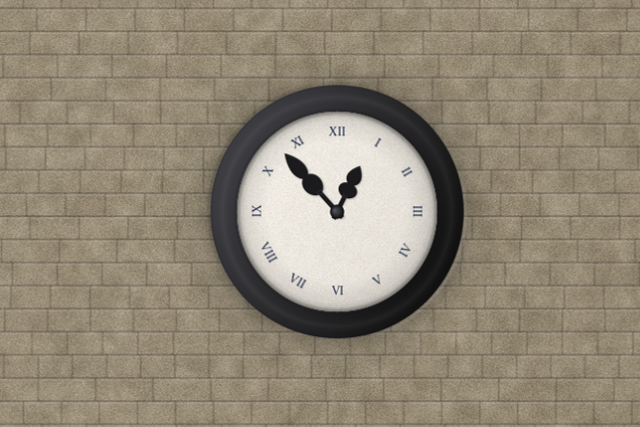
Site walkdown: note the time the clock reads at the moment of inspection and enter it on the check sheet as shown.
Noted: 12:53
